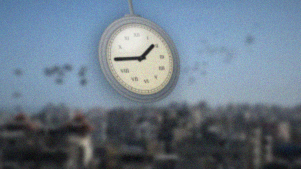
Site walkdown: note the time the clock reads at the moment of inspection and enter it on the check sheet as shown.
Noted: 1:45
